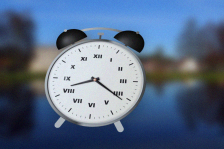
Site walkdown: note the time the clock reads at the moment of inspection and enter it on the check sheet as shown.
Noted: 8:21
